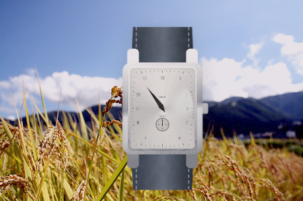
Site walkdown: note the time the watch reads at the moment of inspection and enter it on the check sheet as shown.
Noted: 10:54
